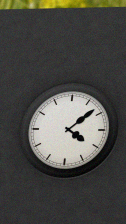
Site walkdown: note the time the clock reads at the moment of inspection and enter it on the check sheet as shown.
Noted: 4:08
